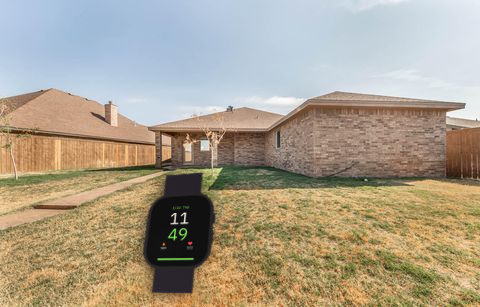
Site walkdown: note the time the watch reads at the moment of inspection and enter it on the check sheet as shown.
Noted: 11:49
